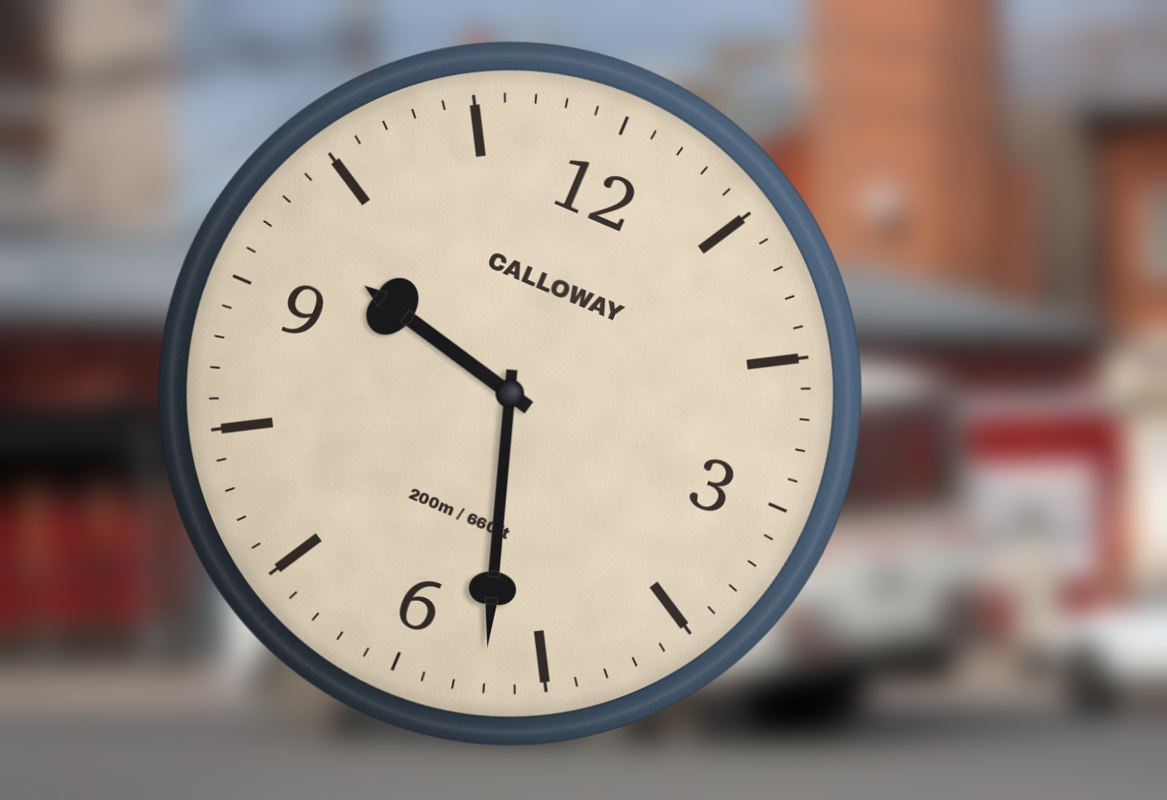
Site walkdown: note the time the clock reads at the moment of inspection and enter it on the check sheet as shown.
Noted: 9:27
